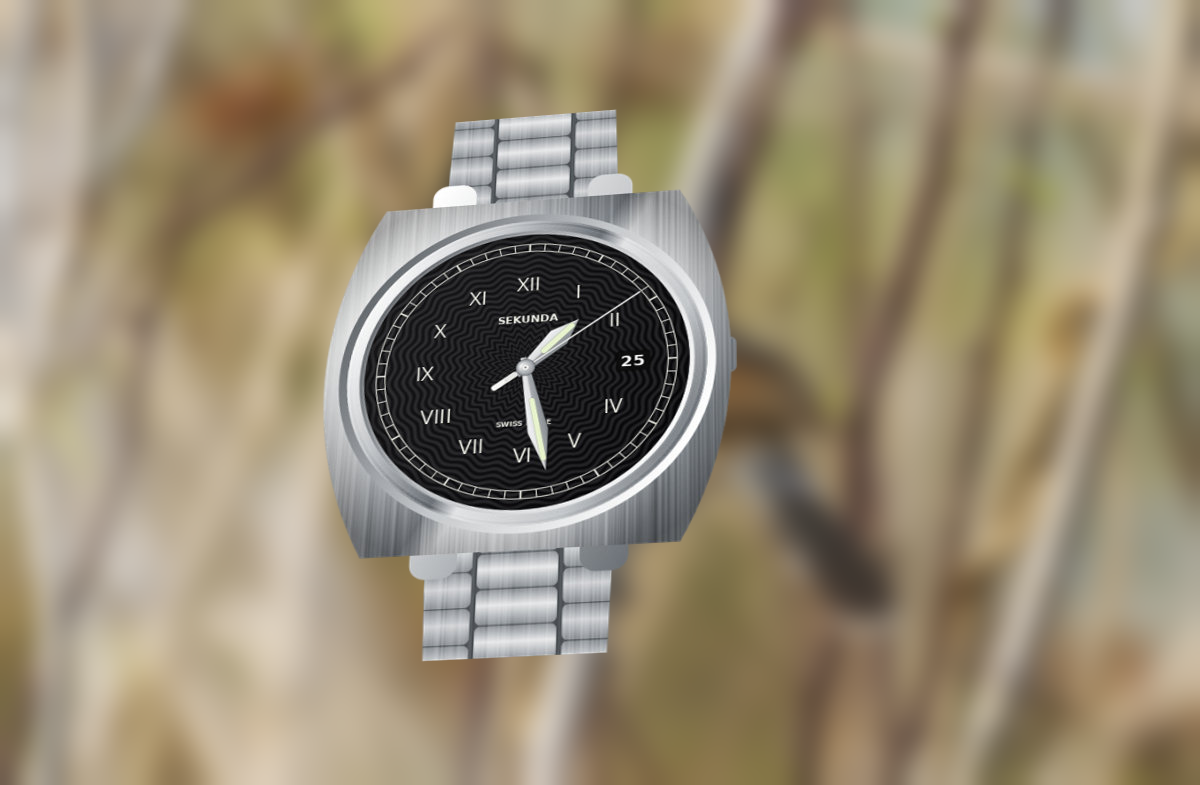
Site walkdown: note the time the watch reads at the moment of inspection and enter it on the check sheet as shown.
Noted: 1:28:09
